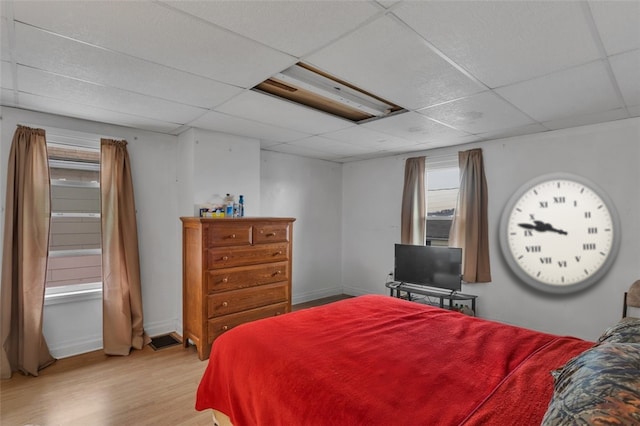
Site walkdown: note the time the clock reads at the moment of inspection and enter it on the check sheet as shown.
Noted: 9:47
